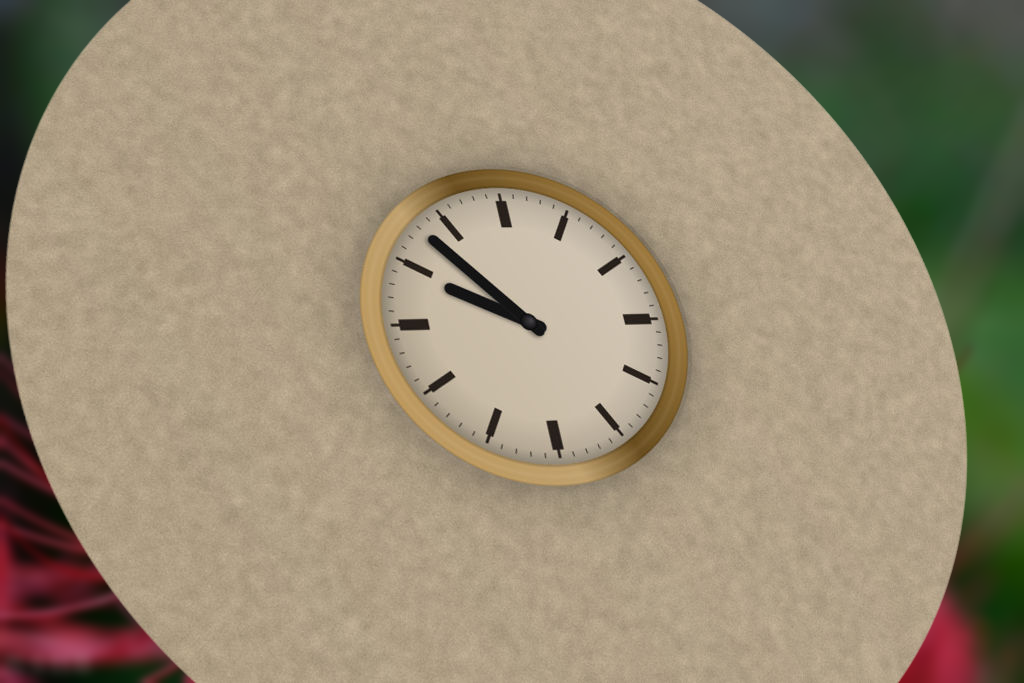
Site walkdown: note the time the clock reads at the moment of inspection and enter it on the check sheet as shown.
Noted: 9:53
